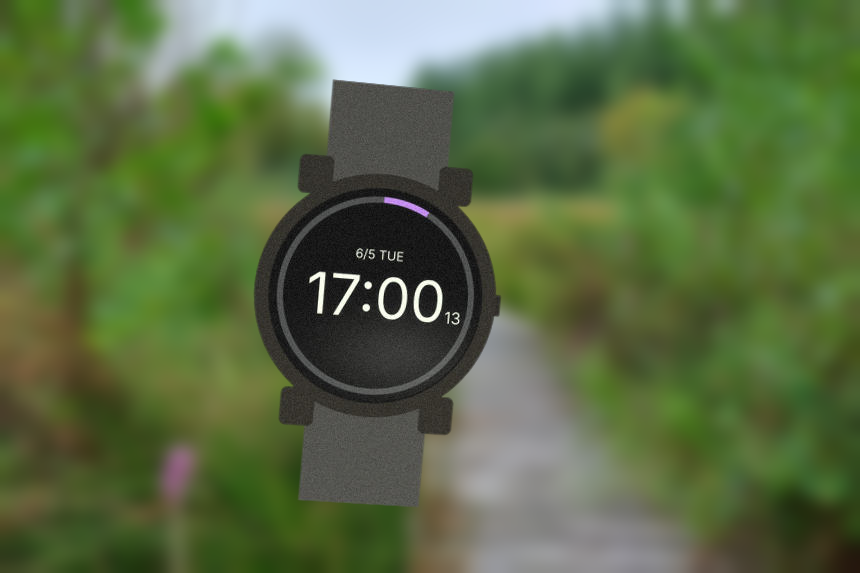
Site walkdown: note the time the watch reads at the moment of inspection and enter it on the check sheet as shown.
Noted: 17:00:13
